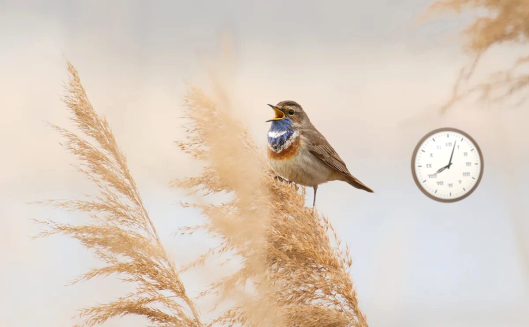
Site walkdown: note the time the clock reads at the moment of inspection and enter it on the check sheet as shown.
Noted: 8:03
